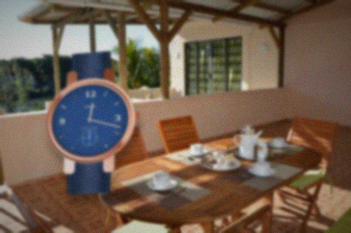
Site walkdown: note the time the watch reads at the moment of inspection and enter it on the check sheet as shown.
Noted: 12:18
